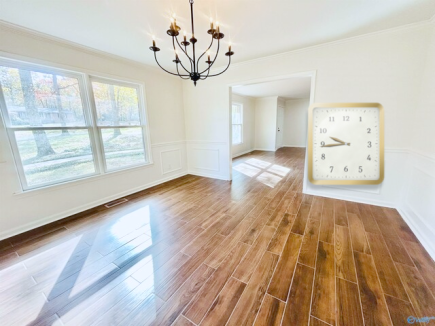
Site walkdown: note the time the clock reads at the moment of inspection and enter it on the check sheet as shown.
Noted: 9:44
